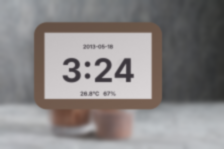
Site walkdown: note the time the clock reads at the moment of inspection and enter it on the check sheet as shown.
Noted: 3:24
